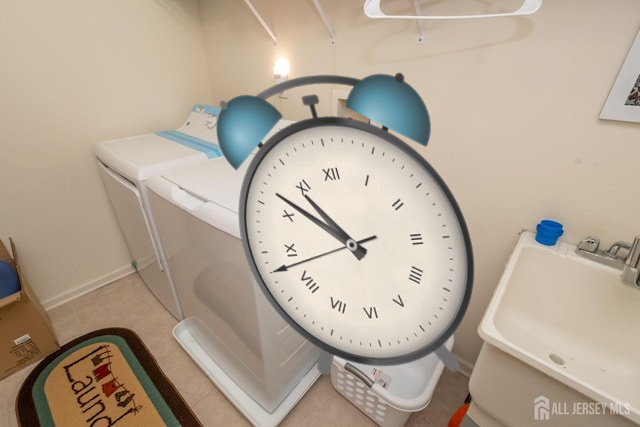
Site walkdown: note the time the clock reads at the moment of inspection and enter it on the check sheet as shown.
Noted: 10:51:43
